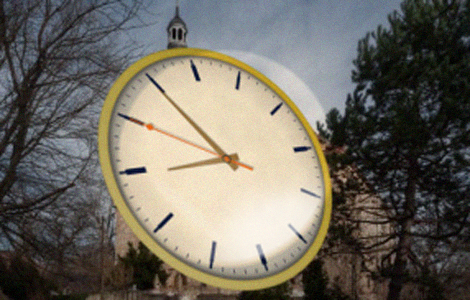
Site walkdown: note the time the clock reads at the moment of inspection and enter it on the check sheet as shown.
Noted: 8:54:50
